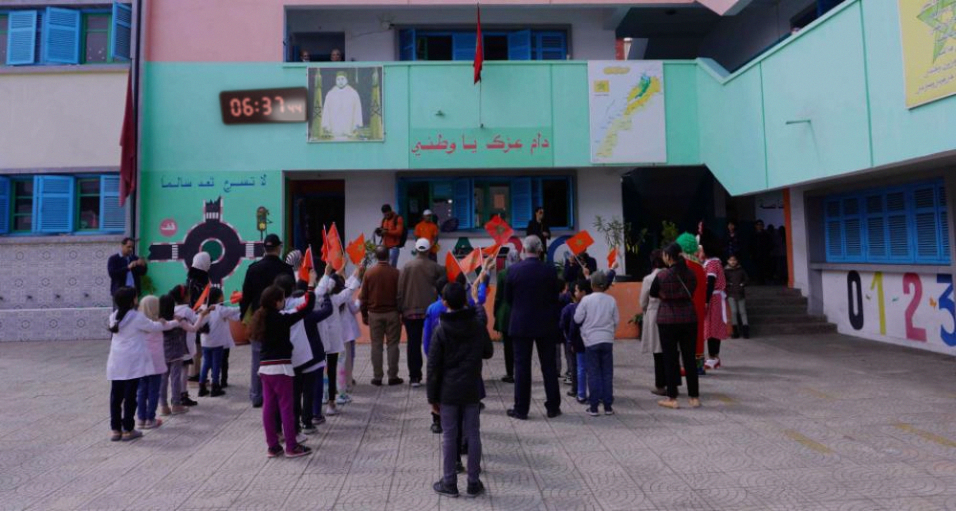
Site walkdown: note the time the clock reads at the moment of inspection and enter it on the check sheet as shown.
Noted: 6:37
